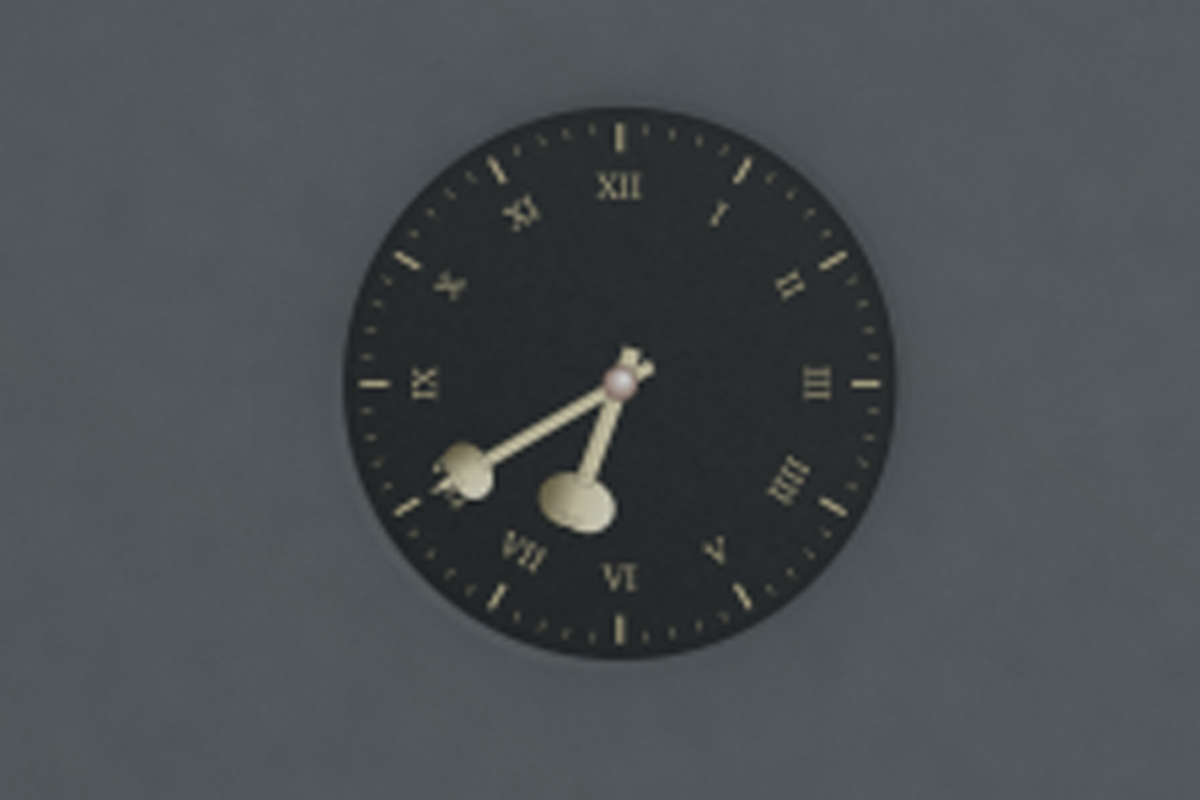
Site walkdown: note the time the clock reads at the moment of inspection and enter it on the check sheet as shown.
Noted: 6:40
